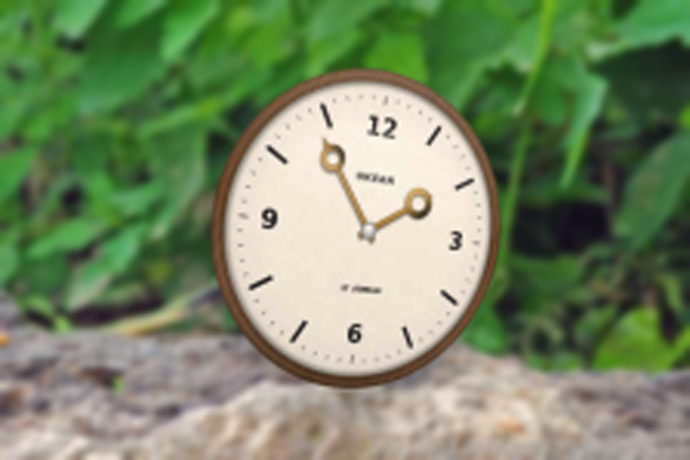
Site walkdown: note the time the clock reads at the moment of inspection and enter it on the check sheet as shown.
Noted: 1:54
